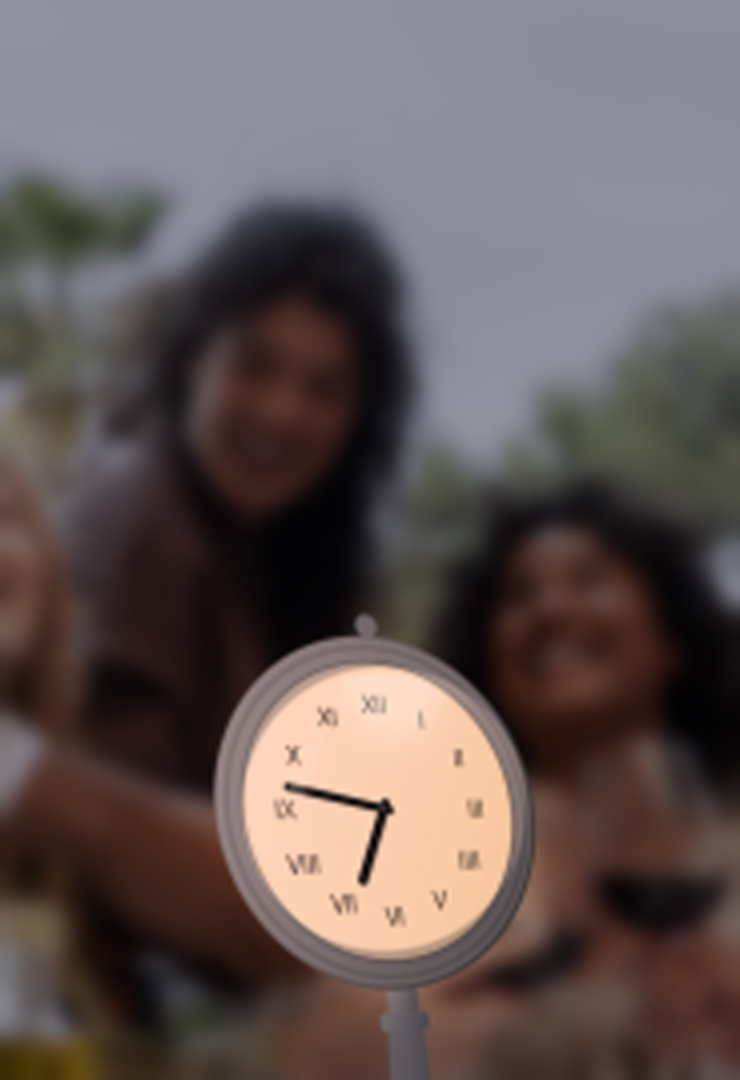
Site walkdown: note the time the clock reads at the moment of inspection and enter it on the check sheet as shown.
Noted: 6:47
